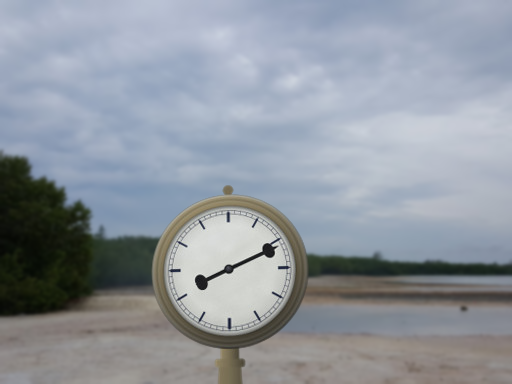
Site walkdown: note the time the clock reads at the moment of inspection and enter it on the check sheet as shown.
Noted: 8:11
